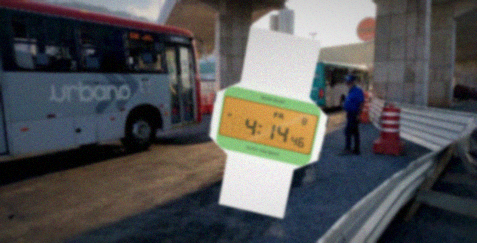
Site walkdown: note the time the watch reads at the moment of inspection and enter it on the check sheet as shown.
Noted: 4:14
